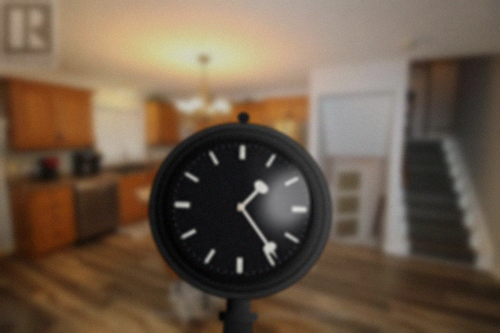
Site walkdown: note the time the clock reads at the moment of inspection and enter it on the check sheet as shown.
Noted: 1:24
